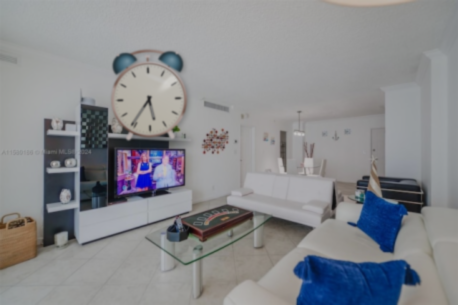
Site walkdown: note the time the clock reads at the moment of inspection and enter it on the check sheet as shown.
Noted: 5:36
